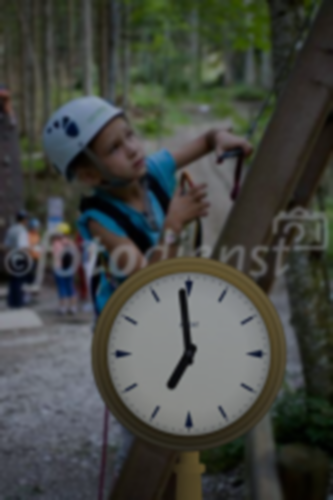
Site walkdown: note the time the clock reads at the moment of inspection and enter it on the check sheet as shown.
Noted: 6:59
